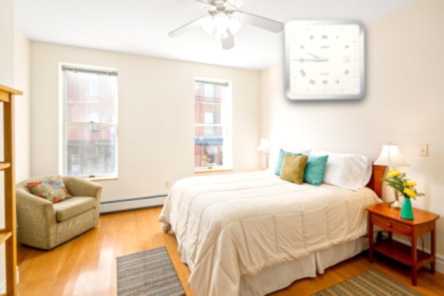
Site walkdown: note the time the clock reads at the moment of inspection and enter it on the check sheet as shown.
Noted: 9:45
